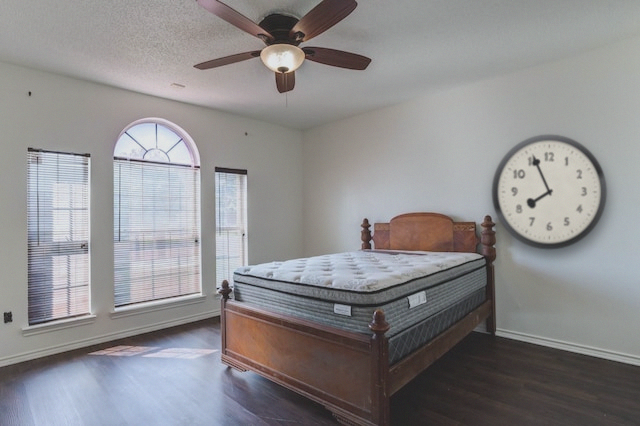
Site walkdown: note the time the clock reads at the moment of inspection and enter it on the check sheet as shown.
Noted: 7:56
